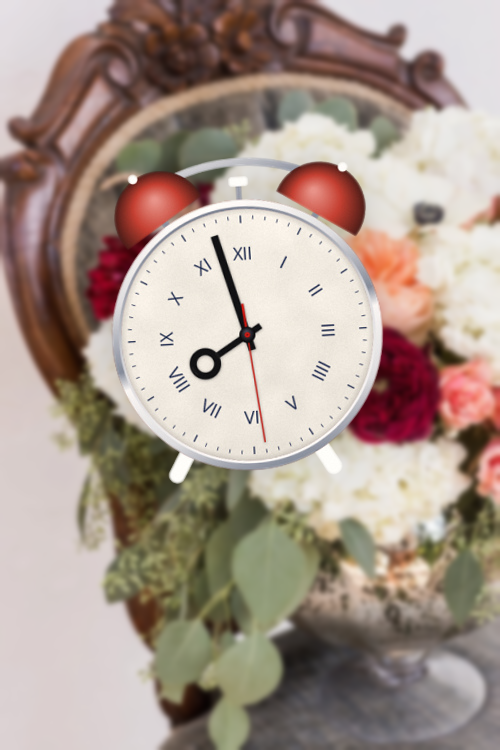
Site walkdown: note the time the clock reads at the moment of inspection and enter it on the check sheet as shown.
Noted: 7:57:29
